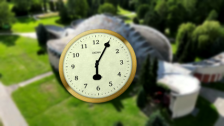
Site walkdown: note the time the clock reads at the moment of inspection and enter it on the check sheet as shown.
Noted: 6:05
